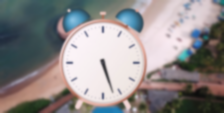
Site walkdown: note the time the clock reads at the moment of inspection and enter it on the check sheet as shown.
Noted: 5:27
